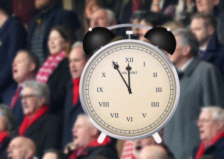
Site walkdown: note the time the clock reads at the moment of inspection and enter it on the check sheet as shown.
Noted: 11:55
